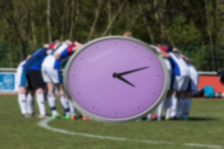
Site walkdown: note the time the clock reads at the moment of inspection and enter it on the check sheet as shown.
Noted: 4:12
